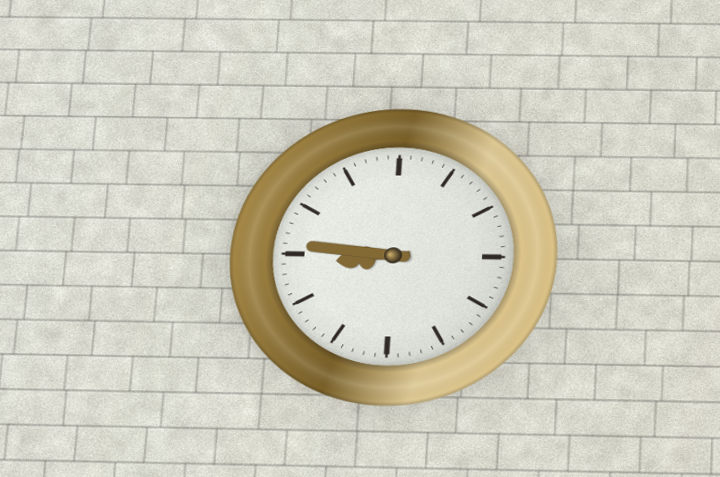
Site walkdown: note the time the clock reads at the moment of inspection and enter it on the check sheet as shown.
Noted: 8:46
